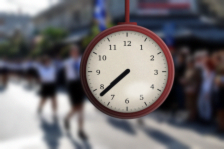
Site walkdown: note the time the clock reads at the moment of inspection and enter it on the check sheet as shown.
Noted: 7:38
